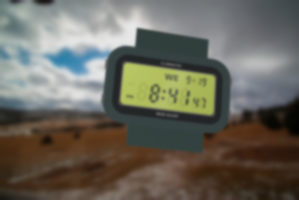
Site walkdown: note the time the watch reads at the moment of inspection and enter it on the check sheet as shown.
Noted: 8:41:47
